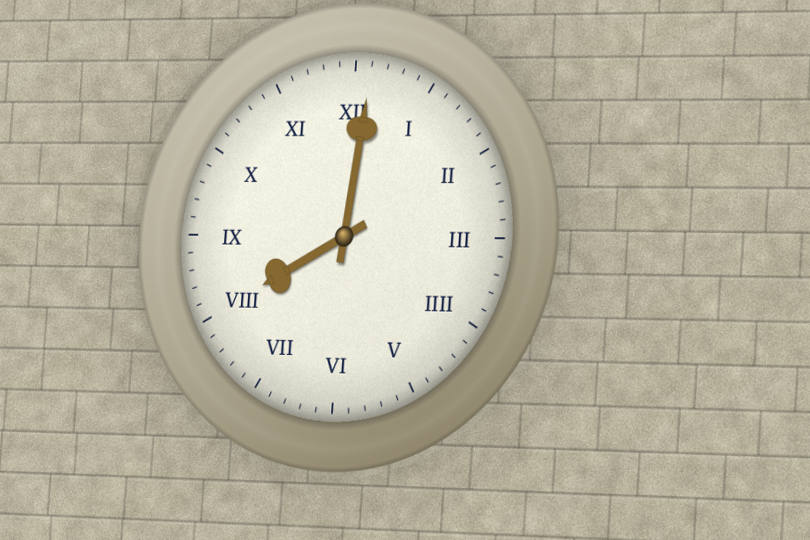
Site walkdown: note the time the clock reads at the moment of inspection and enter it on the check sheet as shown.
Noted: 8:01
